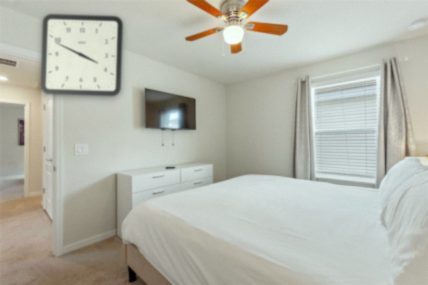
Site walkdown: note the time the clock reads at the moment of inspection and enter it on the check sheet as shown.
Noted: 3:49
